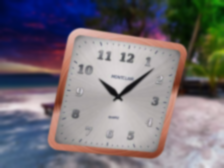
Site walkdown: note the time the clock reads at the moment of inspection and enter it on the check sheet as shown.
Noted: 10:07
